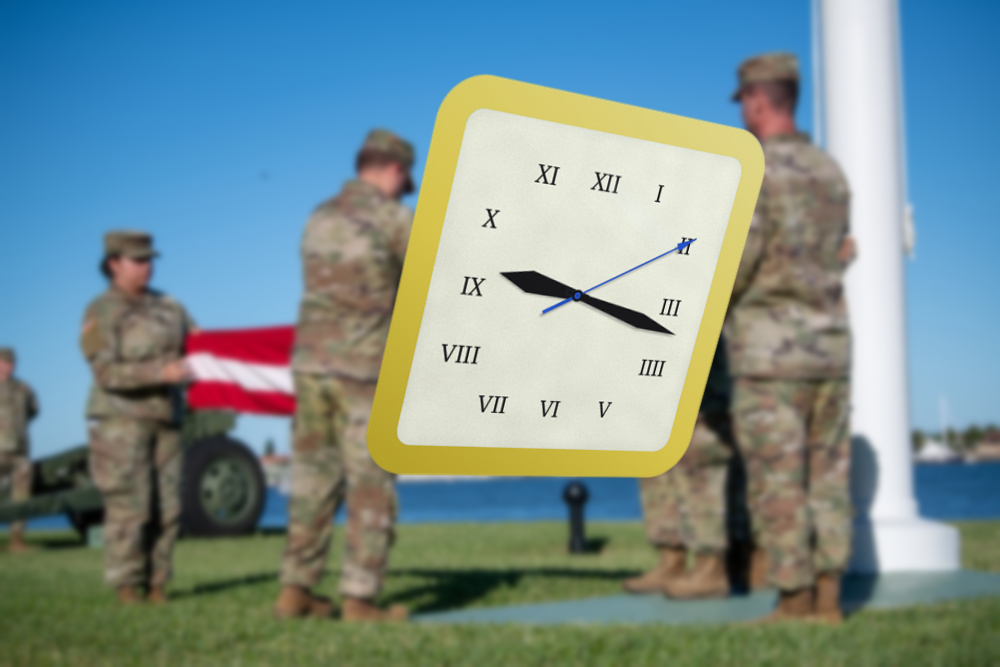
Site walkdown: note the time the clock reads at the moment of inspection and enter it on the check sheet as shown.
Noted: 9:17:10
